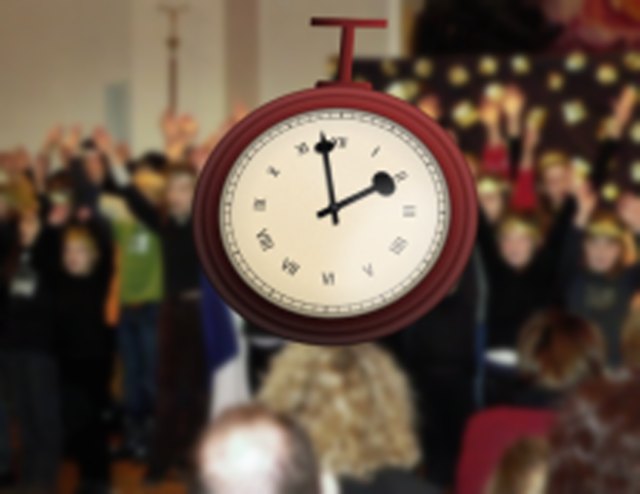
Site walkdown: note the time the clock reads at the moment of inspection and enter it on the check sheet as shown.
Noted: 1:58
